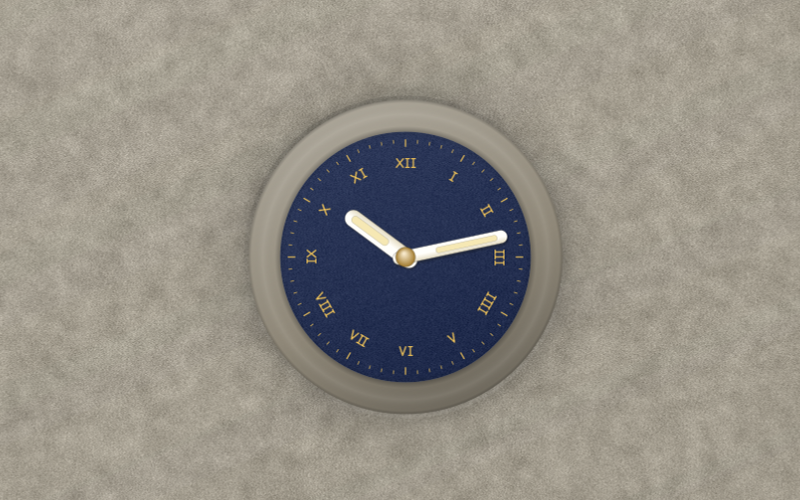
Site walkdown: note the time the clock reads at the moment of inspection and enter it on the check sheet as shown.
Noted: 10:13
